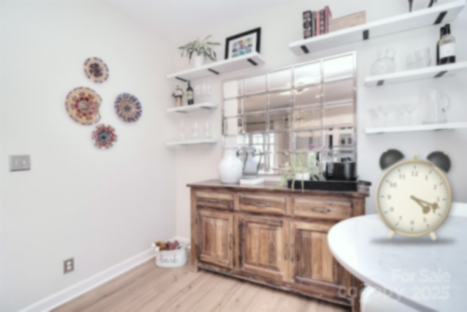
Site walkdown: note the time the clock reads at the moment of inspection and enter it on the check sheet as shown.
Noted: 4:18
